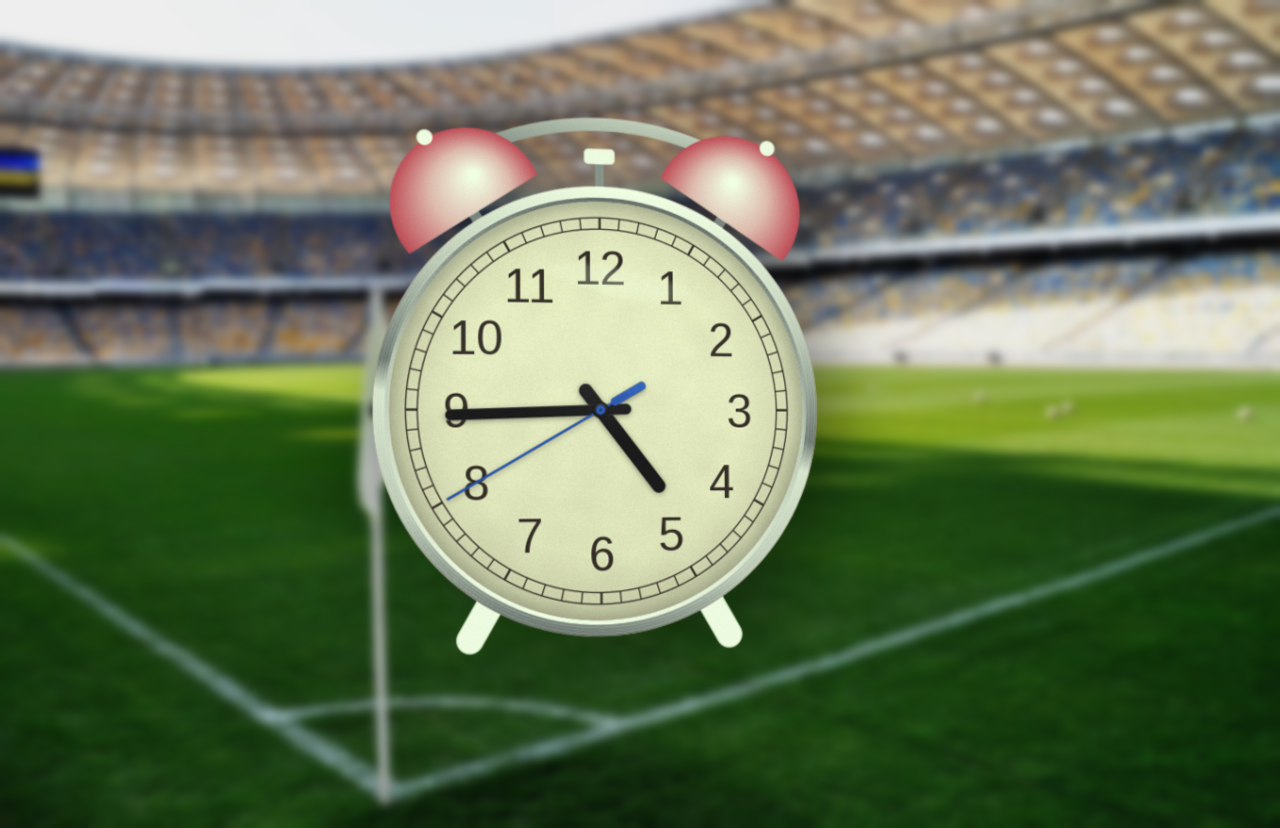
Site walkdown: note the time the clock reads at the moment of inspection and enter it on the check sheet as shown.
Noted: 4:44:40
